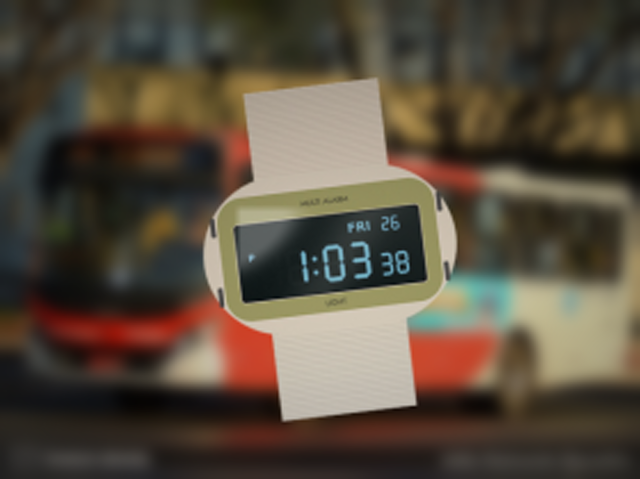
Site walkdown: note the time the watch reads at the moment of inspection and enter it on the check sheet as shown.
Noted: 1:03:38
